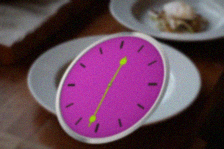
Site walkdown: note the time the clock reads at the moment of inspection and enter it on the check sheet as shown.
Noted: 12:32
